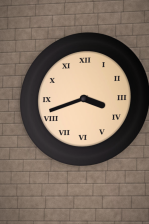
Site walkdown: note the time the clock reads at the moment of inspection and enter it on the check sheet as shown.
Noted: 3:42
